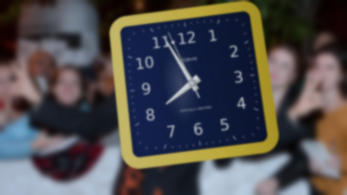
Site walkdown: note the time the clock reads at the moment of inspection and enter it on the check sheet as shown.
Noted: 7:55:57
